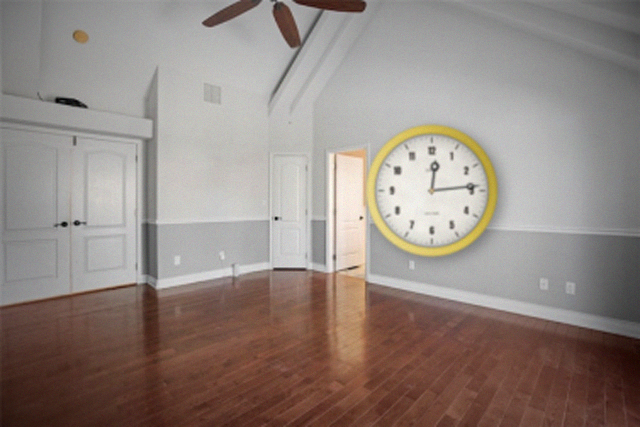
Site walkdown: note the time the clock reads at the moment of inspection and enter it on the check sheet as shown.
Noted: 12:14
